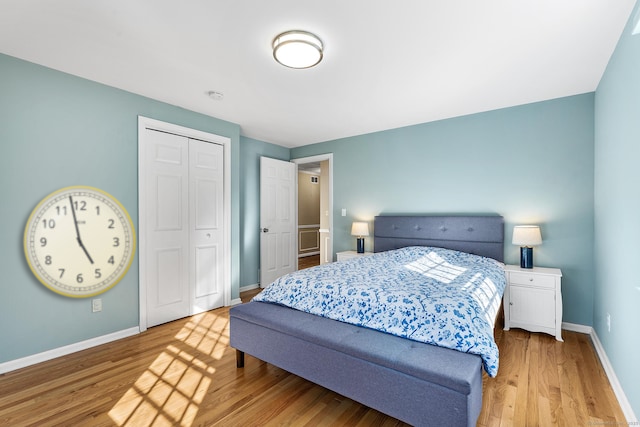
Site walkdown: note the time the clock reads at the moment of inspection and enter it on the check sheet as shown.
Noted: 4:58
